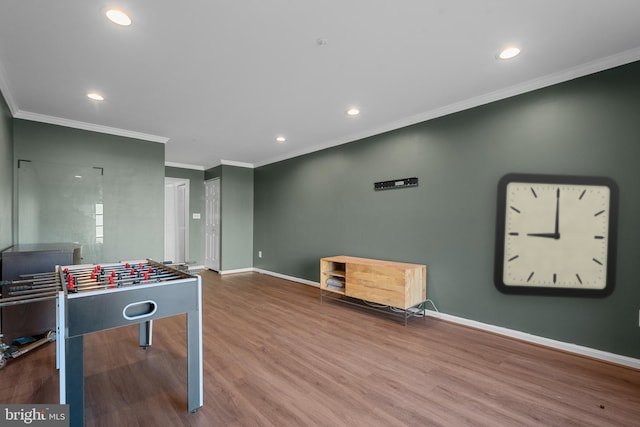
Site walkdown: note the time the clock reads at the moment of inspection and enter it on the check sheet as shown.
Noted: 9:00
